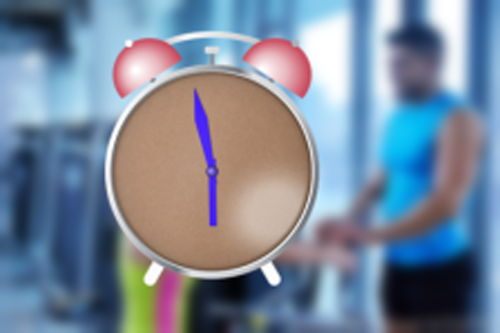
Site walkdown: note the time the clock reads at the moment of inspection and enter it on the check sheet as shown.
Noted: 5:58
